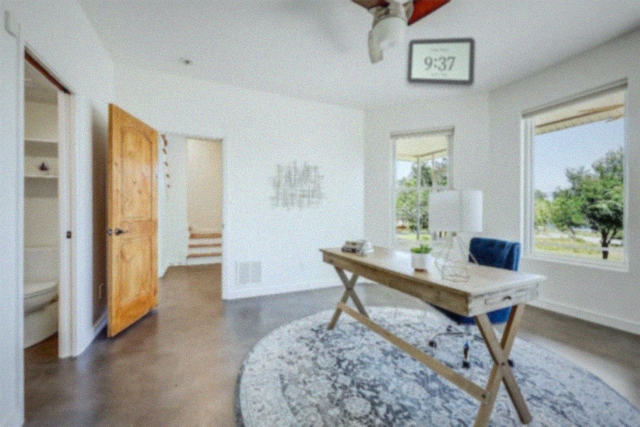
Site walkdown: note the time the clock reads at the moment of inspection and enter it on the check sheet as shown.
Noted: 9:37
